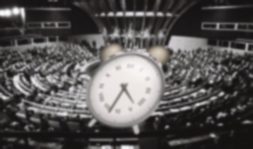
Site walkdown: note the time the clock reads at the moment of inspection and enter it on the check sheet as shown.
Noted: 4:33
